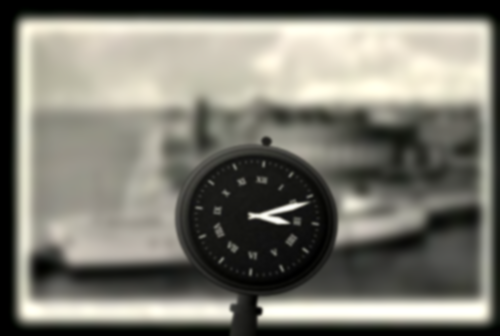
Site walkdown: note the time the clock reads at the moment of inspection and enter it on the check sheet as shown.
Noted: 3:11
